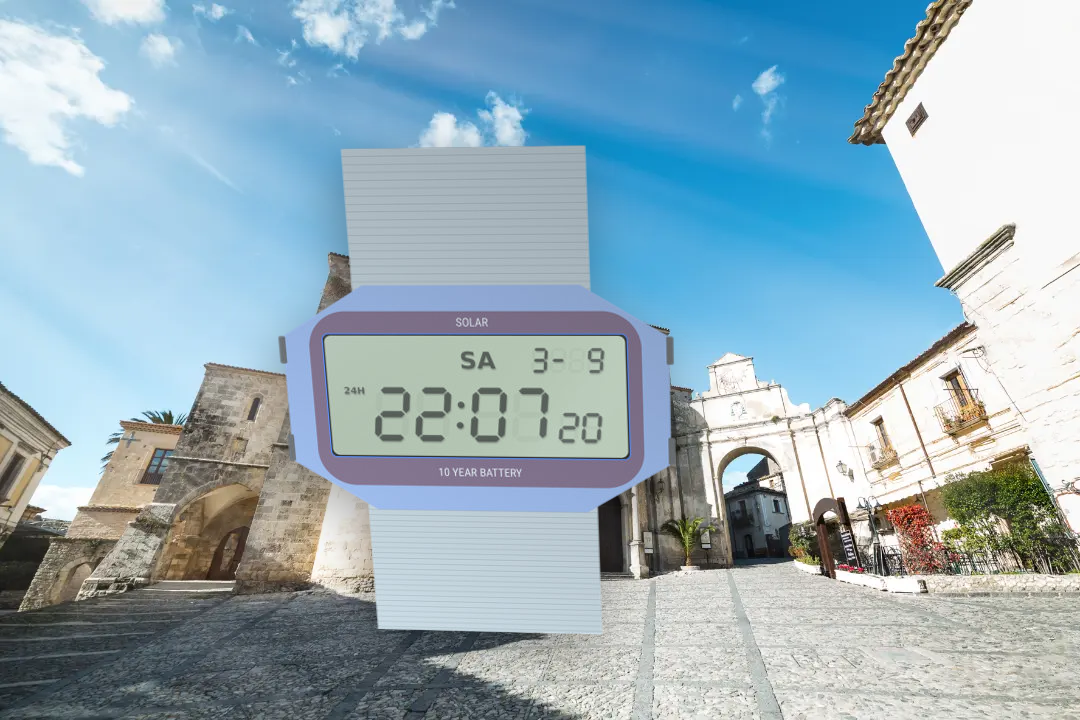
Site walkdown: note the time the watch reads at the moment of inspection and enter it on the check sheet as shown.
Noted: 22:07:20
